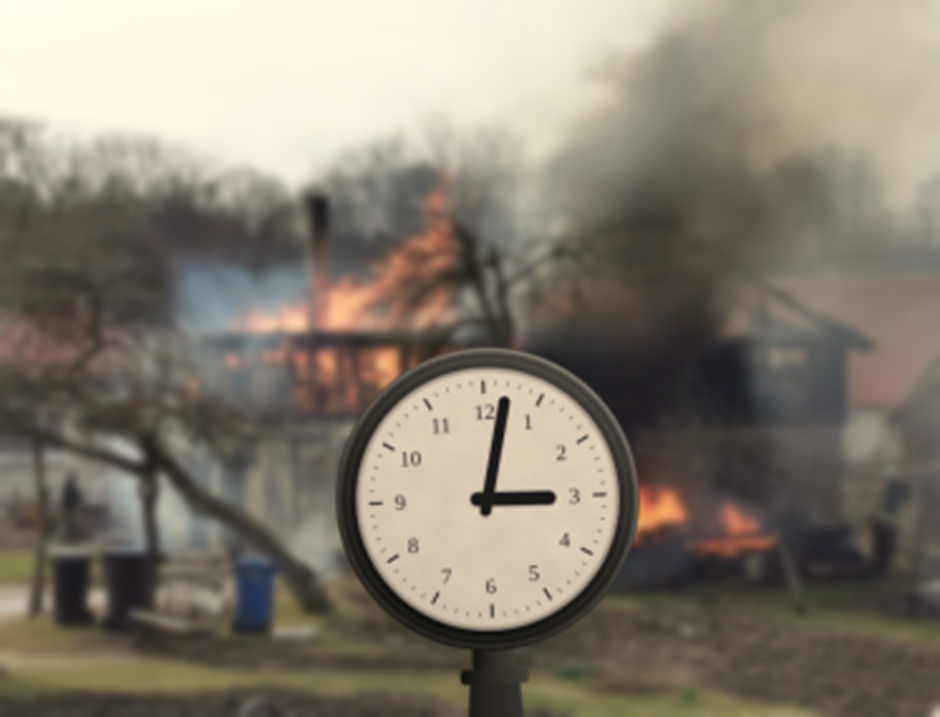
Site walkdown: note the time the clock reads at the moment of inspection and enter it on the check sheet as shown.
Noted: 3:02
